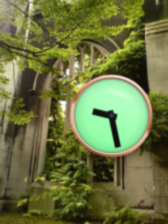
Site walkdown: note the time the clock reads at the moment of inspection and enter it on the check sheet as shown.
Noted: 9:28
